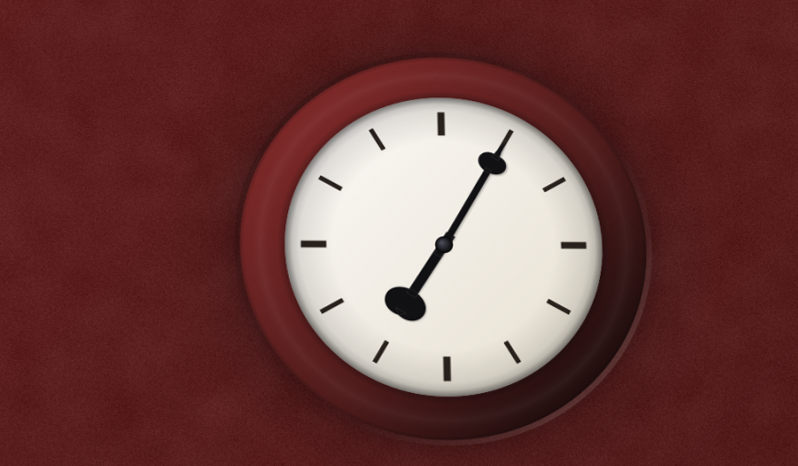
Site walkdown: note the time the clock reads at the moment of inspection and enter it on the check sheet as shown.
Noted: 7:05
